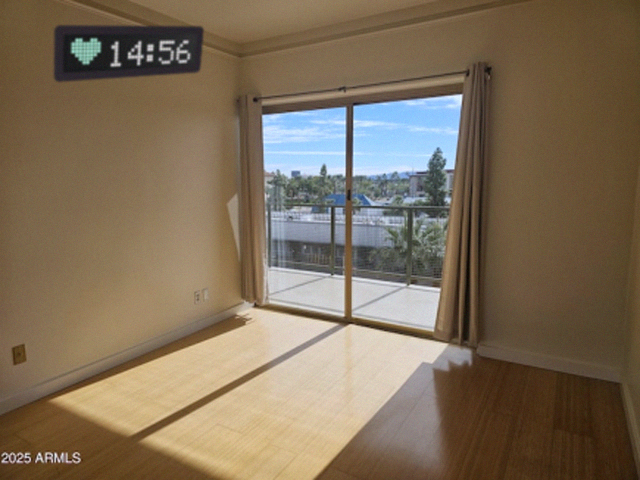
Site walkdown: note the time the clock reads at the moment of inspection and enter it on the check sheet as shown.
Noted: 14:56
